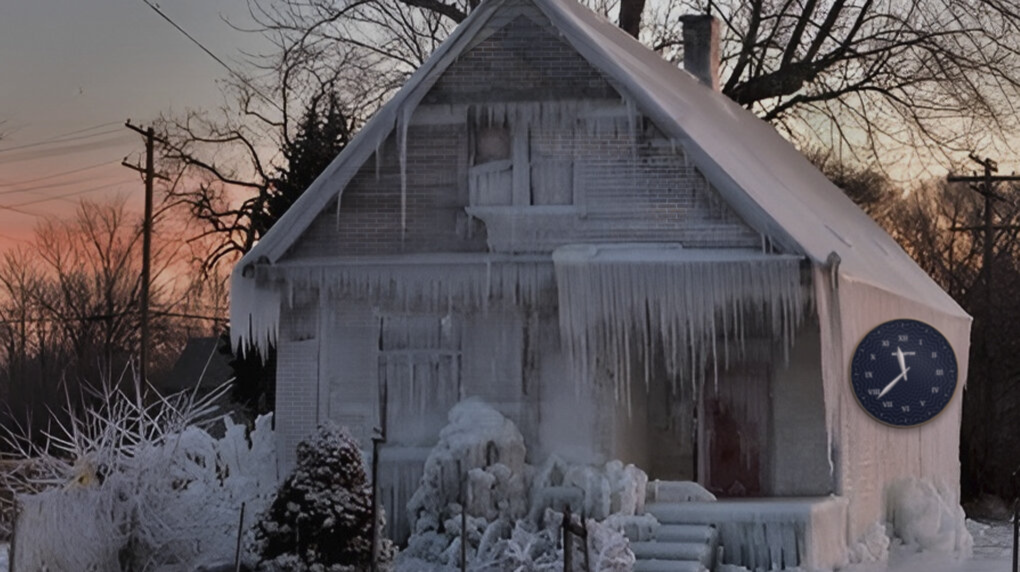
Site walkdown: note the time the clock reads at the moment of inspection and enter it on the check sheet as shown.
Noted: 11:38
